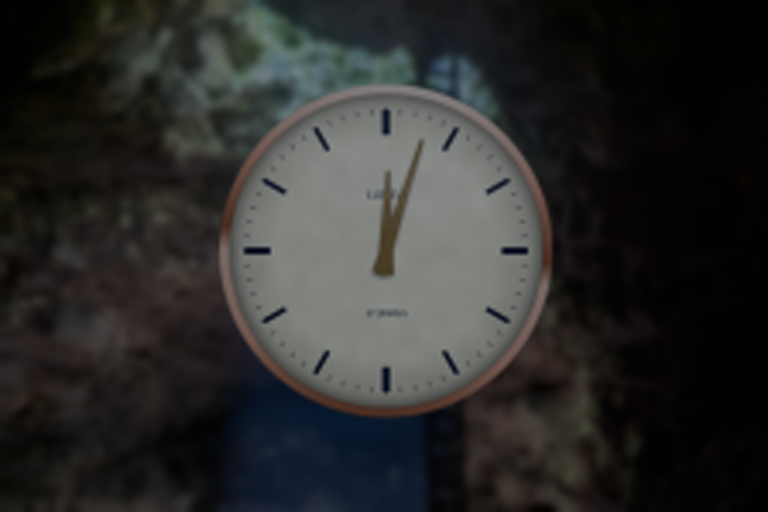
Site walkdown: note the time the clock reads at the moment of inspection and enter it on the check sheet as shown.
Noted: 12:03
